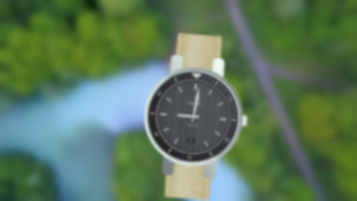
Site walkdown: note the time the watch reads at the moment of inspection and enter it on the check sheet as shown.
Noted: 9:01
